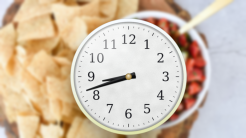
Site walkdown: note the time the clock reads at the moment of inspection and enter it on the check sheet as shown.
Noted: 8:42
